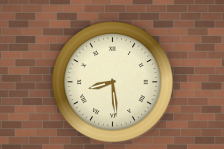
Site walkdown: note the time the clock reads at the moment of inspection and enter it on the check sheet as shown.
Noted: 8:29
